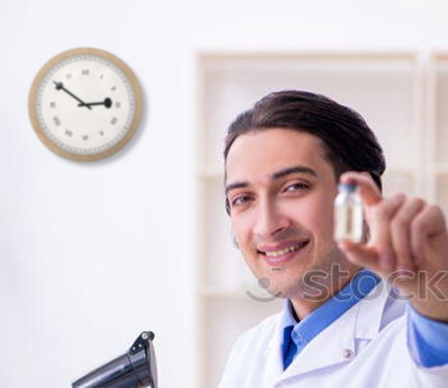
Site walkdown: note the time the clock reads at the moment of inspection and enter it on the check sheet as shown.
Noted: 2:51
